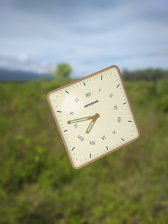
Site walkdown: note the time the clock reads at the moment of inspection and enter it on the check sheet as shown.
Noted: 7:47
